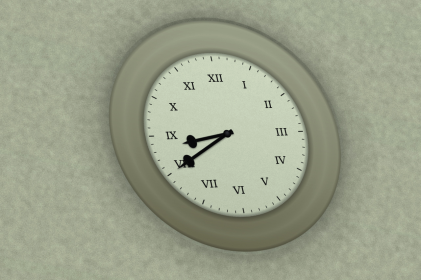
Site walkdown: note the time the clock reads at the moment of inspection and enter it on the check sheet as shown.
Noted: 8:40
